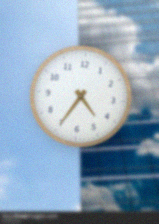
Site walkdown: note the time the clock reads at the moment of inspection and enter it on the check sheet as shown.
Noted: 4:35
